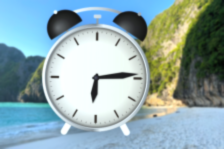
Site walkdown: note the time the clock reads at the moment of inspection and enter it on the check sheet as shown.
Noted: 6:14
